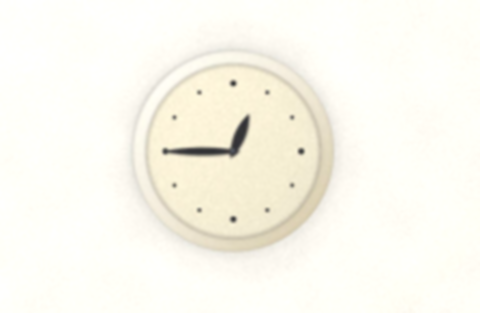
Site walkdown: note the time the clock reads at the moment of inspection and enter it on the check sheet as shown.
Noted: 12:45
